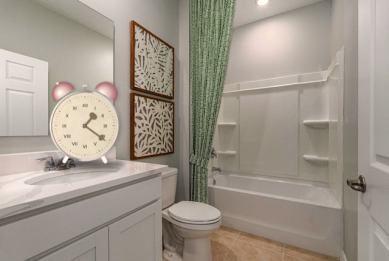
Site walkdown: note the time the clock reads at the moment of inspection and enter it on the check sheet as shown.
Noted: 1:21
